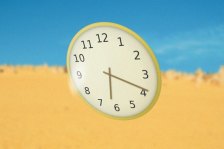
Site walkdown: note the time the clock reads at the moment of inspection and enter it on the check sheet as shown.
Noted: 6:19
